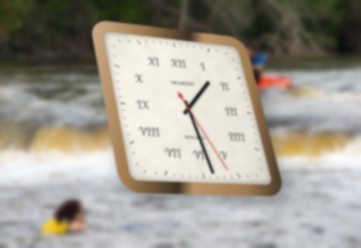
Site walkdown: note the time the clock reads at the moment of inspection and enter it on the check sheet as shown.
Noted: 1:28:26
